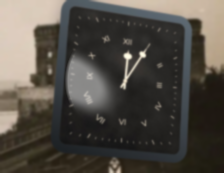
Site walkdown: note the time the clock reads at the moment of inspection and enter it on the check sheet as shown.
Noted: 12:05
